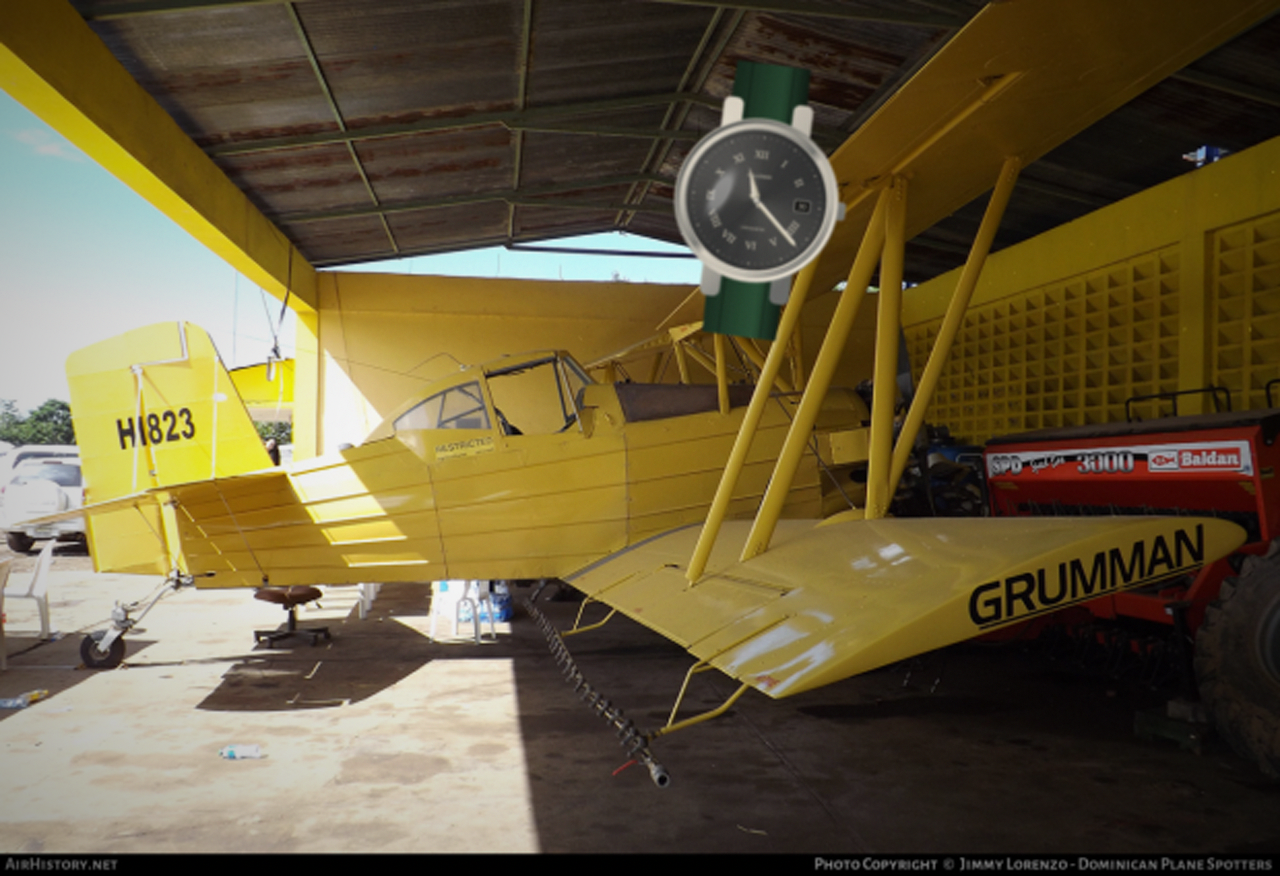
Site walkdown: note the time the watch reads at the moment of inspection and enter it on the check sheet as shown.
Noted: 11:22
